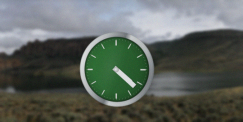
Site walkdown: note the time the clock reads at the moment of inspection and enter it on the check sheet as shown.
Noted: 4:22
